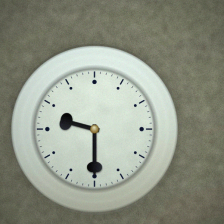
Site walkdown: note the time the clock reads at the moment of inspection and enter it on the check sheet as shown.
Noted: 9:30
